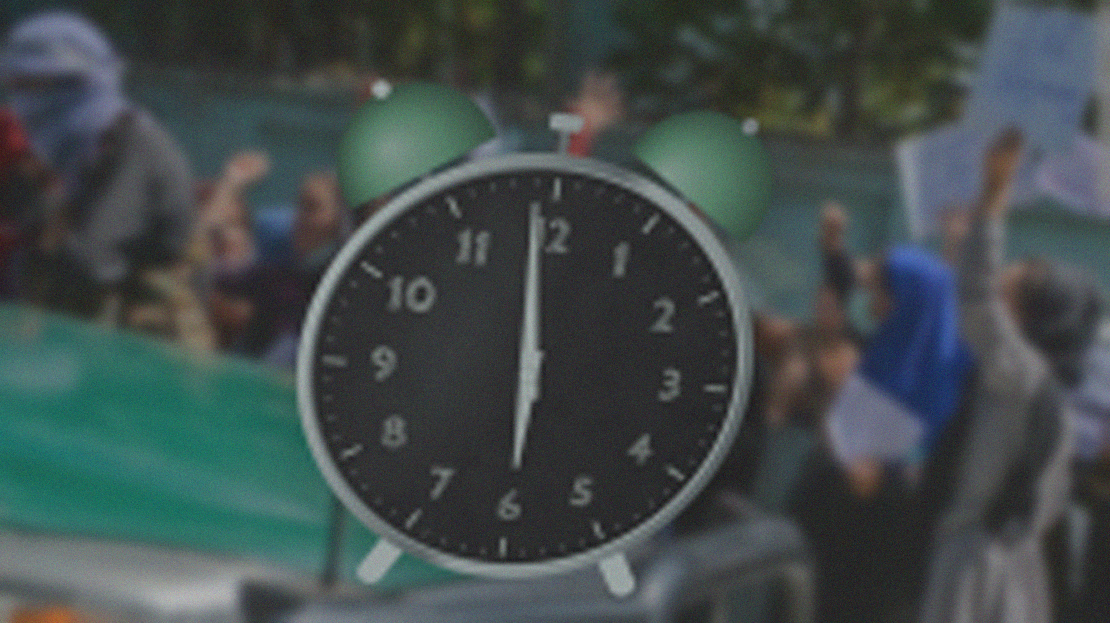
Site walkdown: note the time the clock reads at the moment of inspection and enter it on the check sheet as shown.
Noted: 5:59
